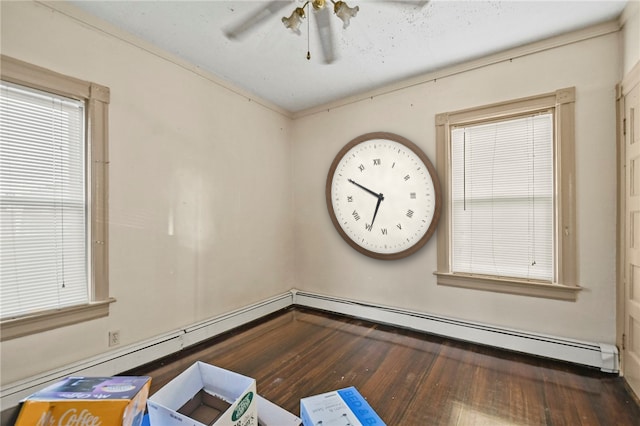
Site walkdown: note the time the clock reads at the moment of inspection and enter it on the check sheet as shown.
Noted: 6:50
